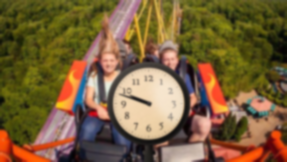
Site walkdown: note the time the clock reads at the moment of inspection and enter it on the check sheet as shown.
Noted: 9:48
